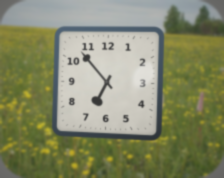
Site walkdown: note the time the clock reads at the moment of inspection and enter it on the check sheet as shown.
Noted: 6:53
